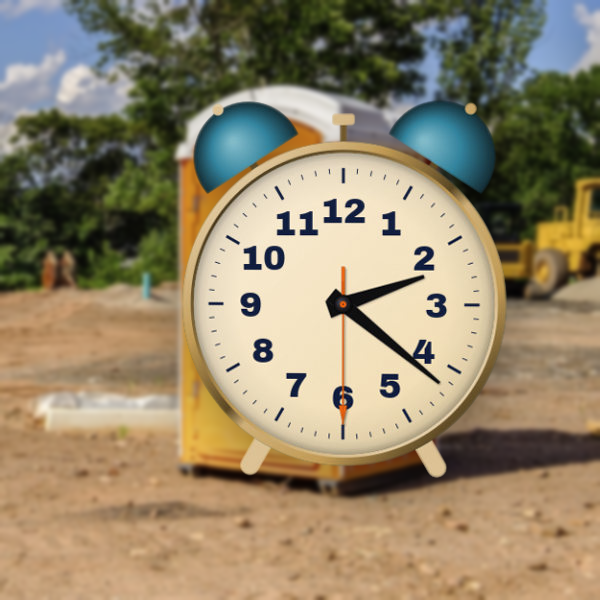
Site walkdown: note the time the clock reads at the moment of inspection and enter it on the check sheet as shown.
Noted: 2:21:30
